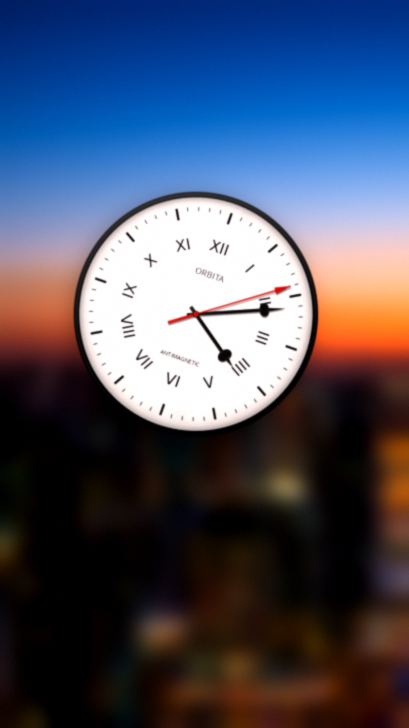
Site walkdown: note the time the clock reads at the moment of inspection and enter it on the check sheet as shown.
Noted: 4:11:09
